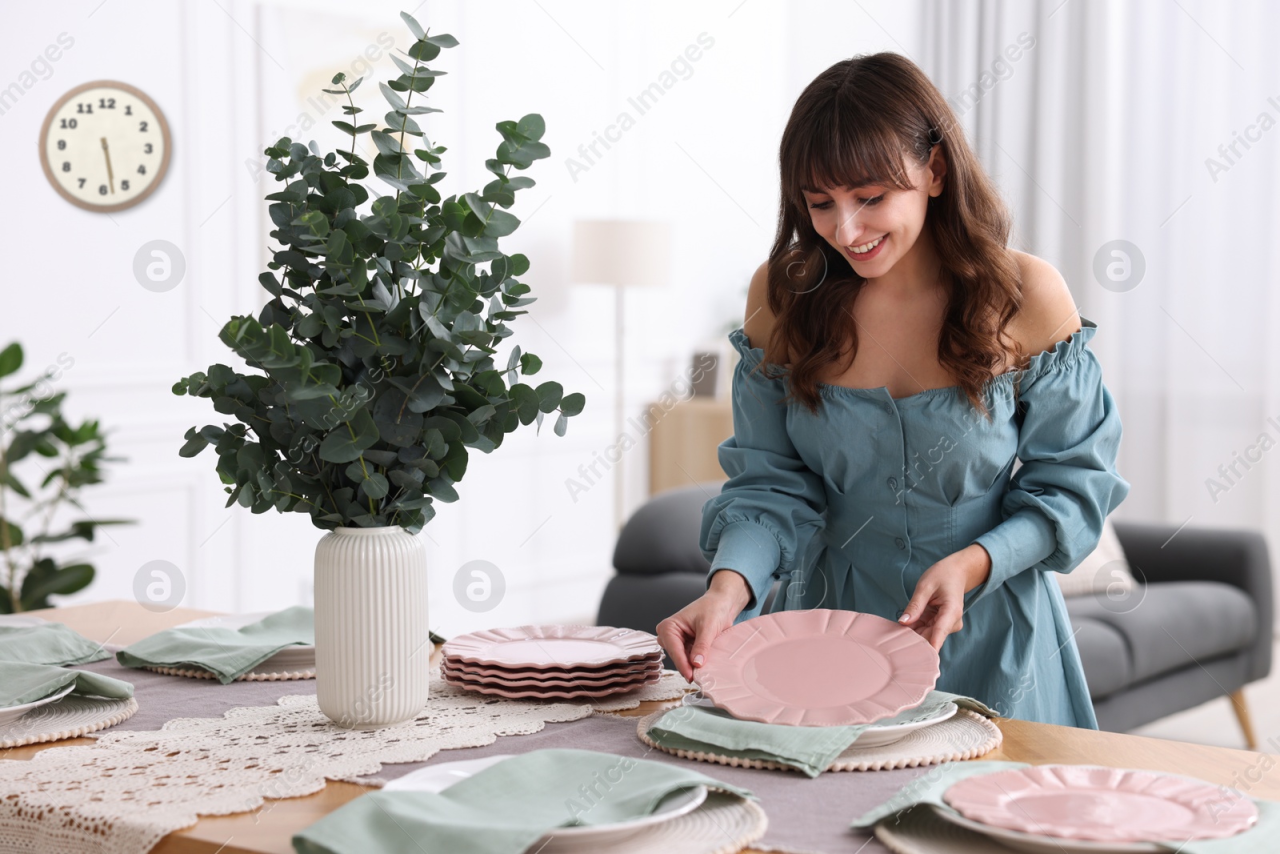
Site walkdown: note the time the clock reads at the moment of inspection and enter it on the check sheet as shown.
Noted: 5:28
